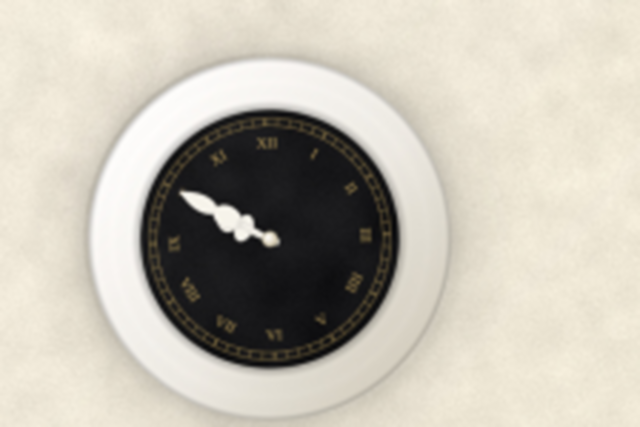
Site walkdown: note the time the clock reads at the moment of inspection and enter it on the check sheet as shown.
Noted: 9:50
